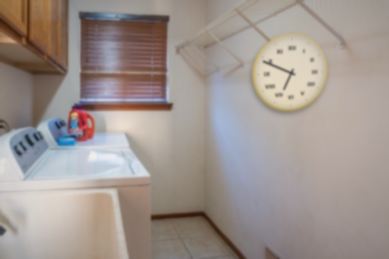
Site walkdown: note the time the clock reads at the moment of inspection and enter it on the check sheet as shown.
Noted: 6:49
